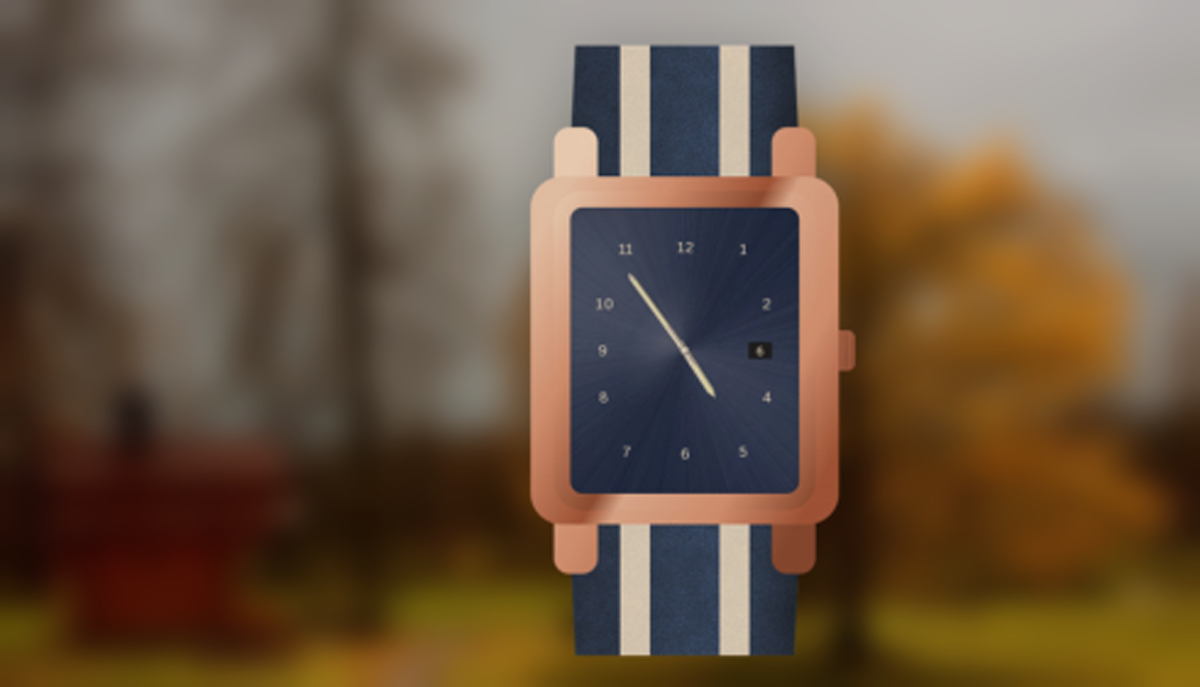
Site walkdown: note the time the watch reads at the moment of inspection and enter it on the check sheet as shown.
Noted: 4:54
